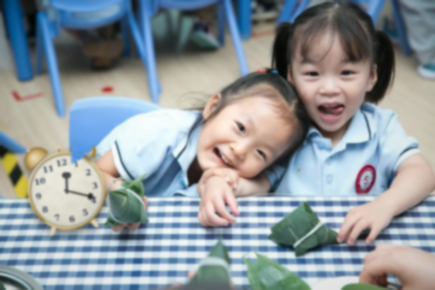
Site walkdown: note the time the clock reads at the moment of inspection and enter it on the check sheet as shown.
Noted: 12:19
